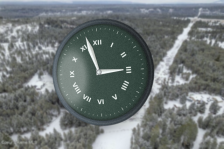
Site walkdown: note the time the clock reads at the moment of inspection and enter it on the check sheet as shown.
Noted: 2:57
